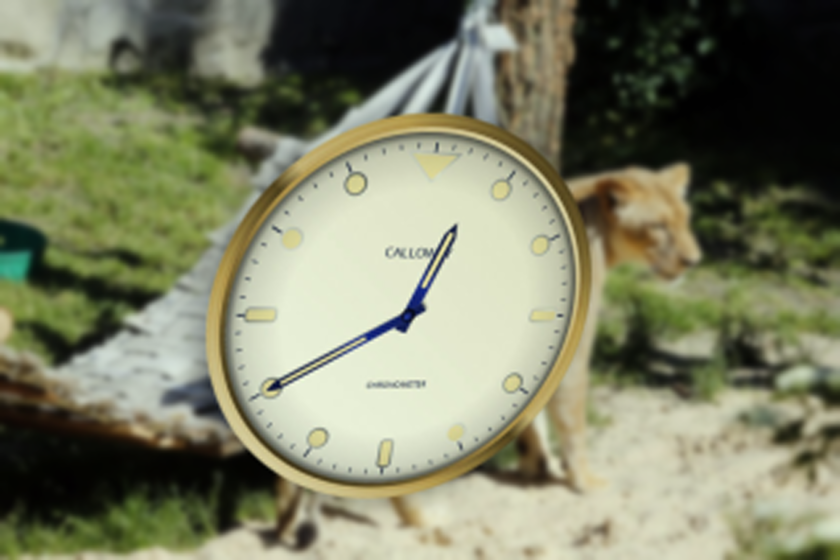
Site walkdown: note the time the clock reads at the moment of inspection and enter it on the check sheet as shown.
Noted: 12:40
